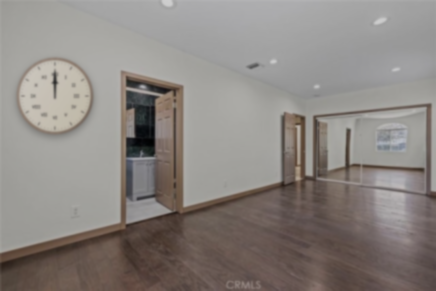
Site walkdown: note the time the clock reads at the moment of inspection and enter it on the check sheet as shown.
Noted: 12:00
